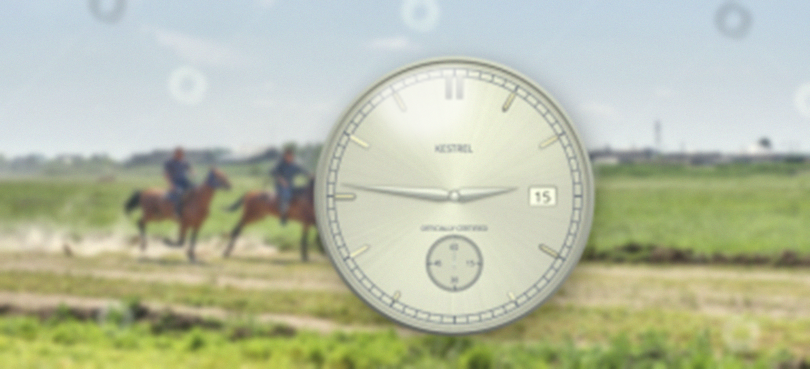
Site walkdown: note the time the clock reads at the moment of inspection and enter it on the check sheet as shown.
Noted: 2:46
